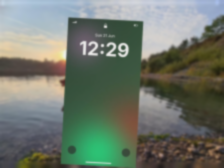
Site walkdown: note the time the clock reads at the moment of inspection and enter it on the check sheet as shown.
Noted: 12:29
